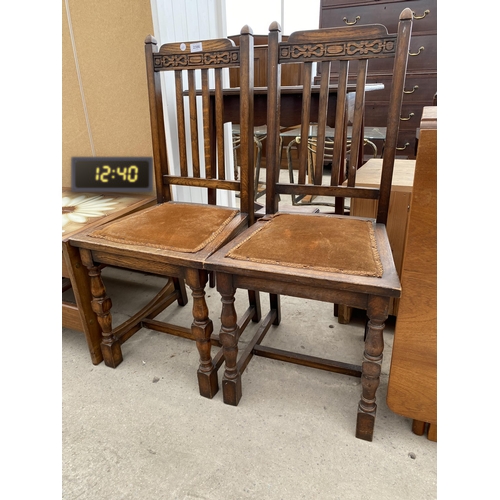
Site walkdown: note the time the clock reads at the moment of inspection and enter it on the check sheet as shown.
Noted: 12:40
